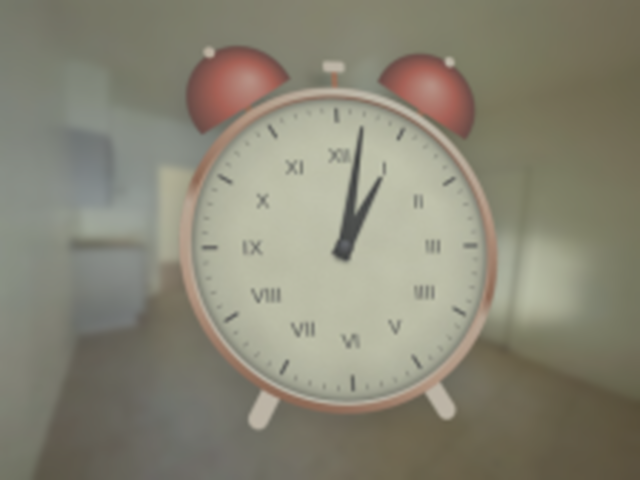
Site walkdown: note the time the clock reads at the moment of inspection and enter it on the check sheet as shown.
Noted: 1:02
